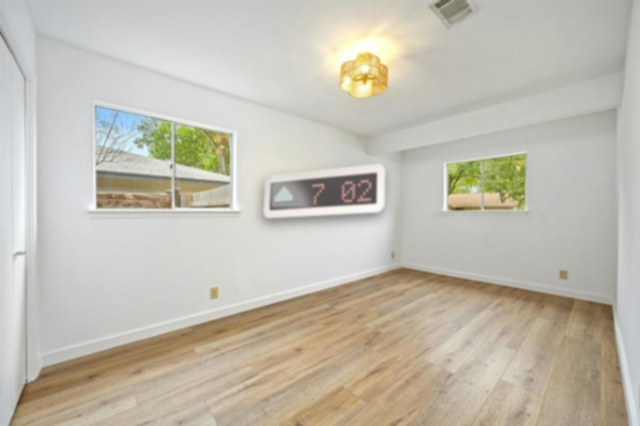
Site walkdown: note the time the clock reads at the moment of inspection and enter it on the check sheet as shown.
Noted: 7:02
